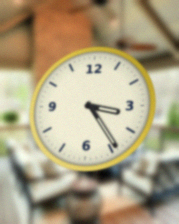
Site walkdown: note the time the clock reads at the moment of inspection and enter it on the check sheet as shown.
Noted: 3:24
